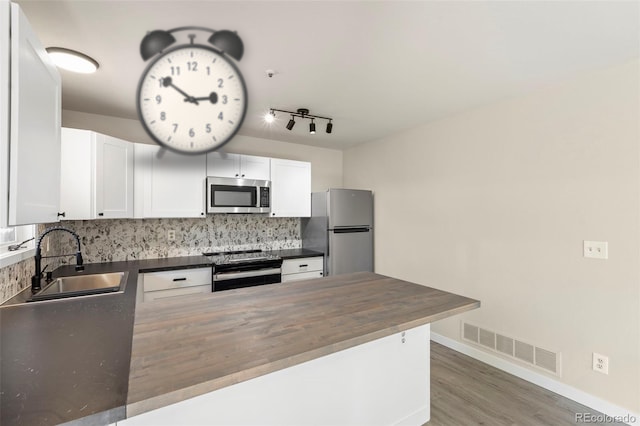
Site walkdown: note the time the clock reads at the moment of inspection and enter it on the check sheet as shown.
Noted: 2:51
